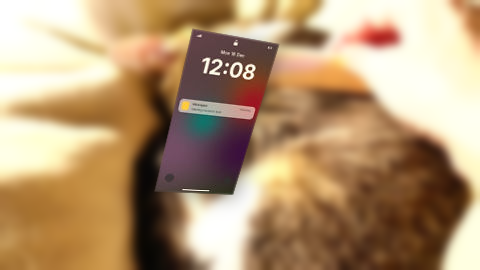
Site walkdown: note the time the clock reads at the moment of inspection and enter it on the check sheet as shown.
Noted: 12:08
